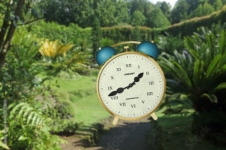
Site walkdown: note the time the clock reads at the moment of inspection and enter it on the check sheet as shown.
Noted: 1:42
